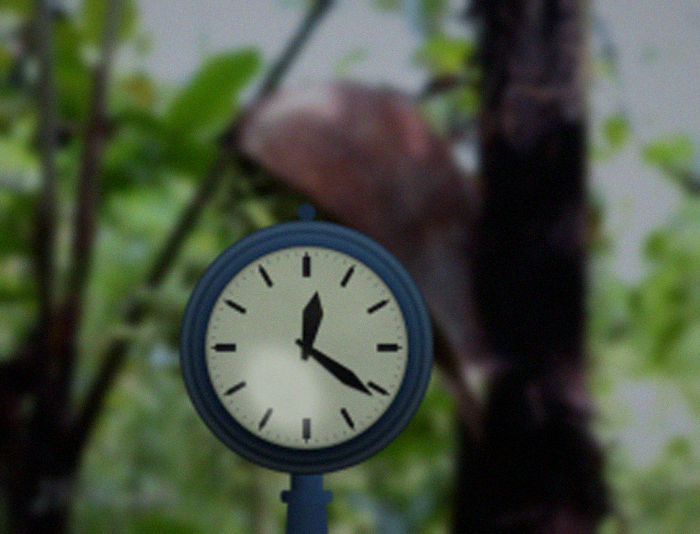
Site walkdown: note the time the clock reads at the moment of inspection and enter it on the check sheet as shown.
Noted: 12:21
